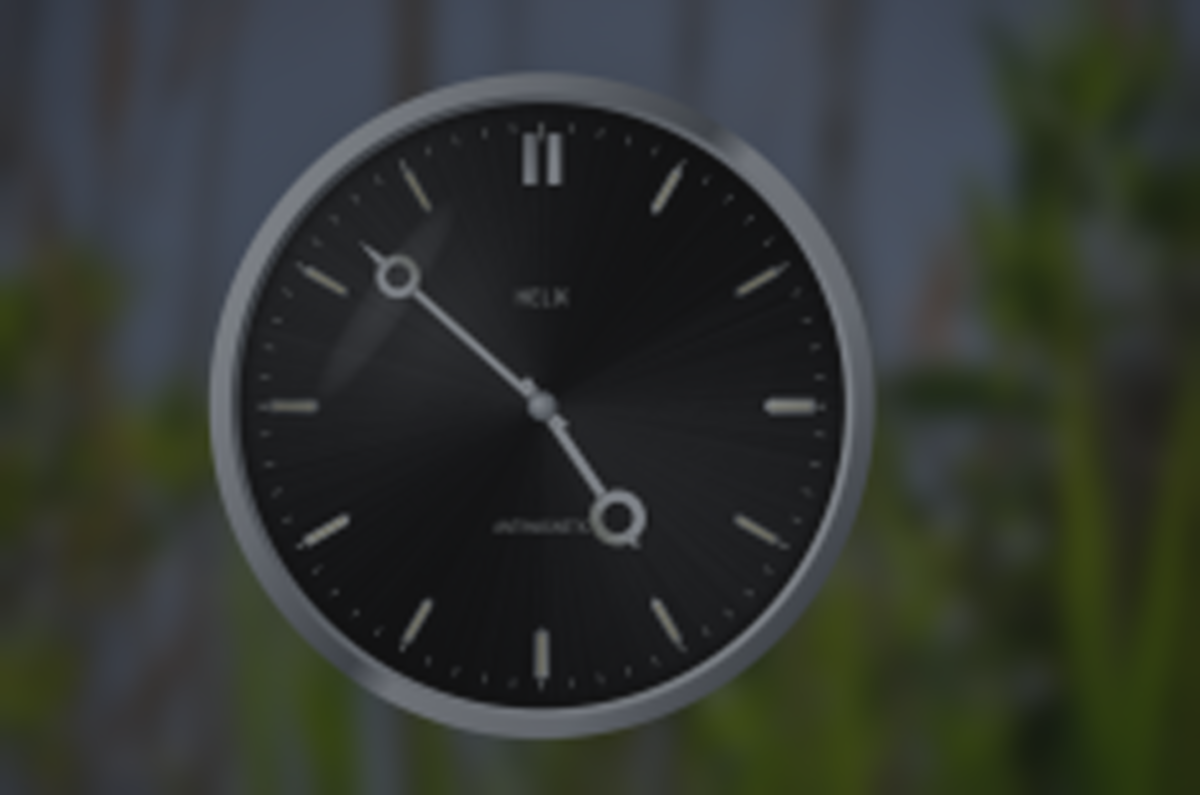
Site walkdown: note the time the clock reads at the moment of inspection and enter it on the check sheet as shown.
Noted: 4:52
